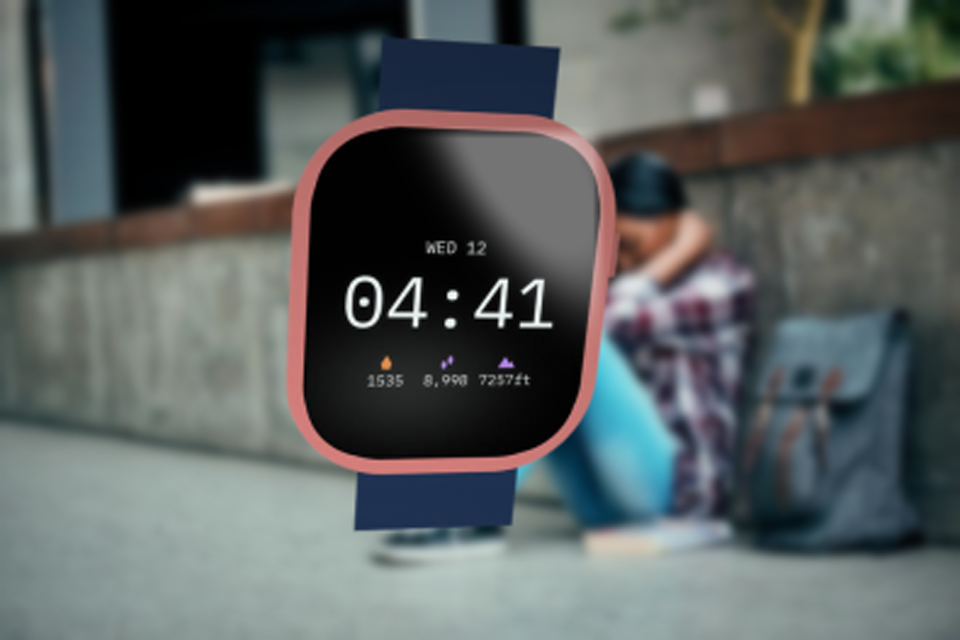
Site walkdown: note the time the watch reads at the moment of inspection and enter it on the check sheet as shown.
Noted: 4:41
